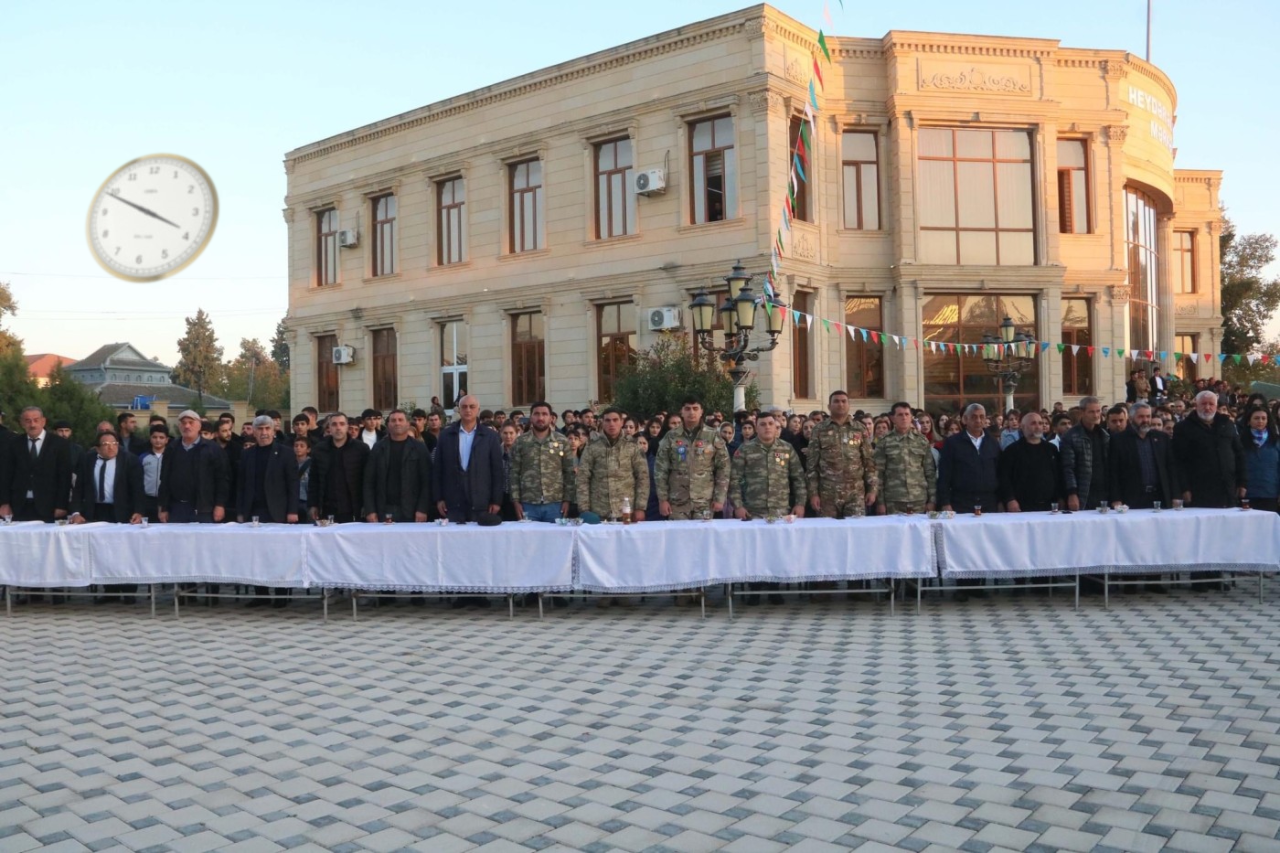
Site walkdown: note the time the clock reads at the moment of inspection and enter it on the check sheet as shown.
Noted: 3:49
